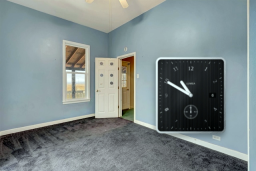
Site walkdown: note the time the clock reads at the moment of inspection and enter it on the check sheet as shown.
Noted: 10:50
